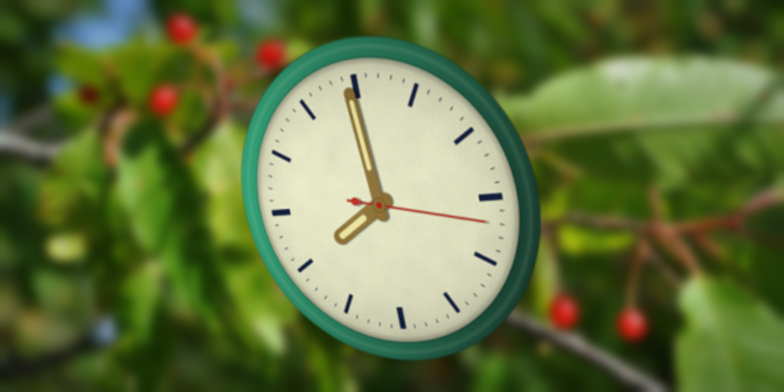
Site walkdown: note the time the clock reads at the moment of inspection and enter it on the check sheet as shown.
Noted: 7:59:17
